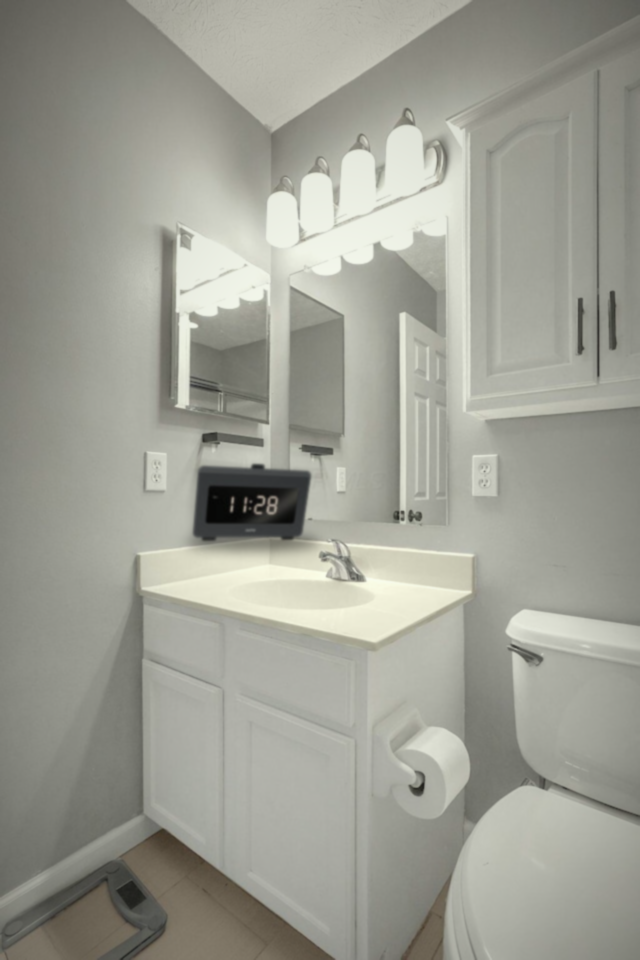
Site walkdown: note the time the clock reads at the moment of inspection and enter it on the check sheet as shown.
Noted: 11:28
